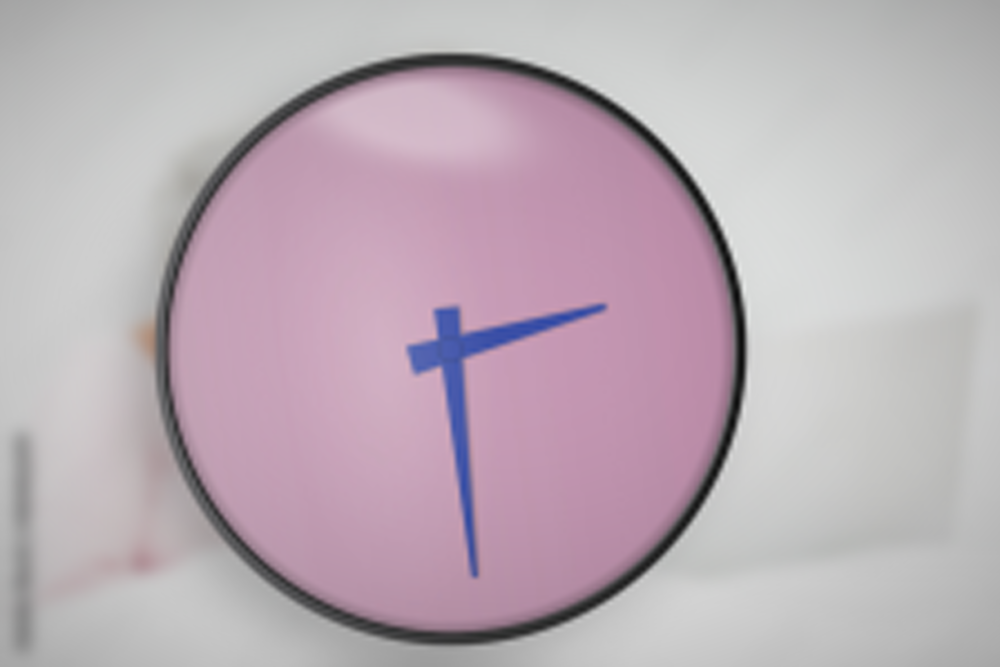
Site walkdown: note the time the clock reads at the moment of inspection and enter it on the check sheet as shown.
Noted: 2:29
